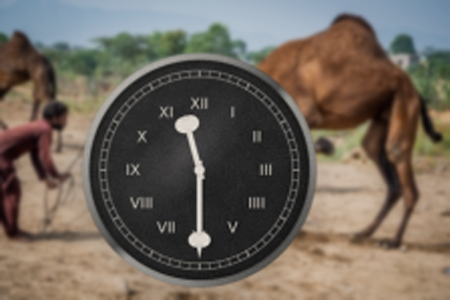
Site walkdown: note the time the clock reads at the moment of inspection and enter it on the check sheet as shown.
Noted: 11:30
